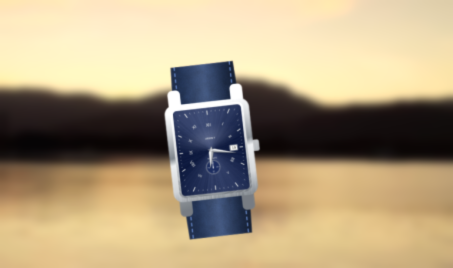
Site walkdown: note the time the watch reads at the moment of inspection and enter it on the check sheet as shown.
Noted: 6:17
